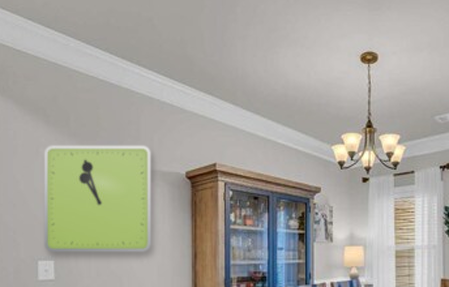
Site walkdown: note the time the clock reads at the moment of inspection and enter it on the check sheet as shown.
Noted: 10:57
